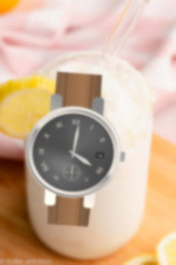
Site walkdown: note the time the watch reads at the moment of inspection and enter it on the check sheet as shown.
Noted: 4:01
